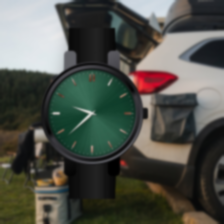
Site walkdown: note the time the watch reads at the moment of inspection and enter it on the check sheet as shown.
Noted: 9:38
